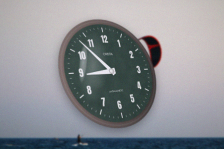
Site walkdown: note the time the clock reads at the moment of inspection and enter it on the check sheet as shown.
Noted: 8:53
